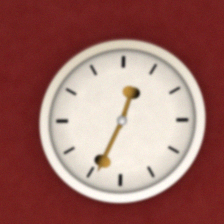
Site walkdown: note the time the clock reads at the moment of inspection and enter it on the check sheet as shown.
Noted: 12:34
